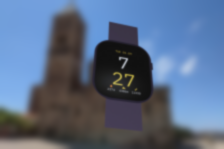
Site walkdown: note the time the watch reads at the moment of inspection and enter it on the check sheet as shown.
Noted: 7:27
